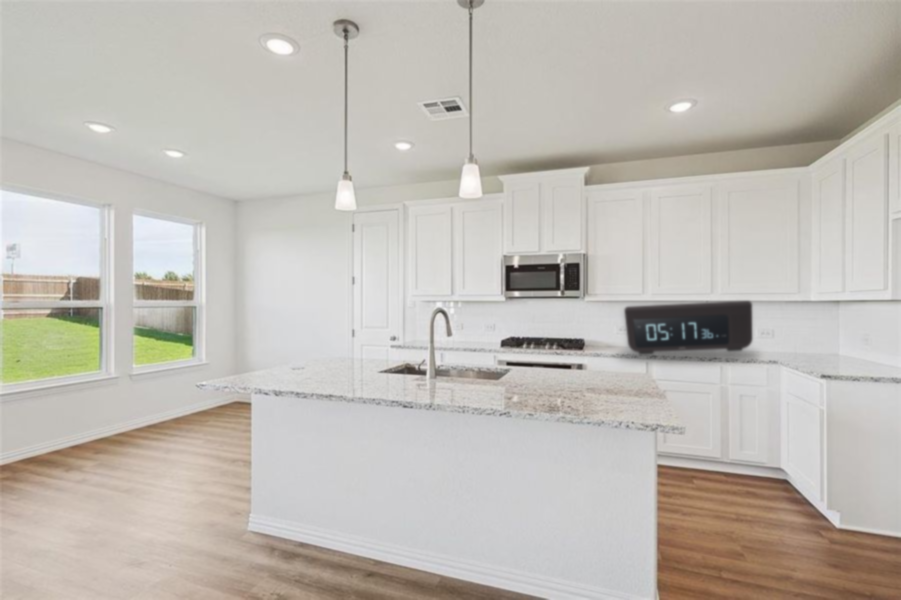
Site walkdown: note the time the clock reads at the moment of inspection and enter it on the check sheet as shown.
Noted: 5:17
